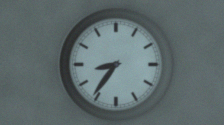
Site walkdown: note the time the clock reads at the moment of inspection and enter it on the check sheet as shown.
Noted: 8:36
